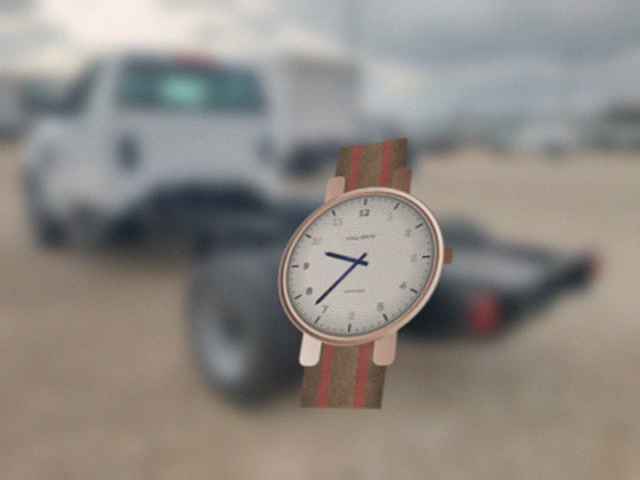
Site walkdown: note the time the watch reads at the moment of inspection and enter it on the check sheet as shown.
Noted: 9:37
